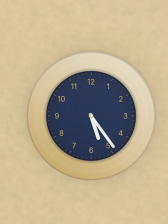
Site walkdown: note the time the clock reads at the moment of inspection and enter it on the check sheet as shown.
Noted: 5:24
